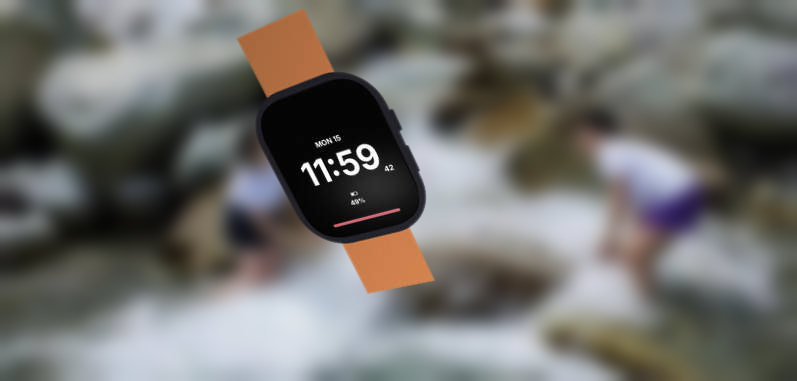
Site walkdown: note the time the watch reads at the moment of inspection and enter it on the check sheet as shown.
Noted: 11:59:42
